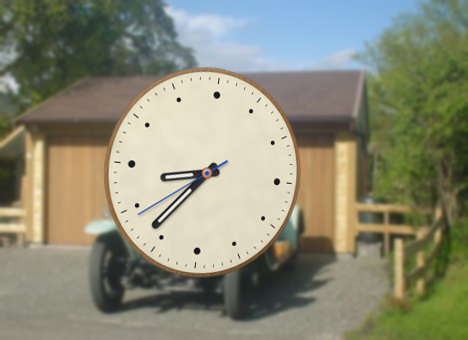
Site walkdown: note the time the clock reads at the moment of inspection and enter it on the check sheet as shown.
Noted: 8:36:39
